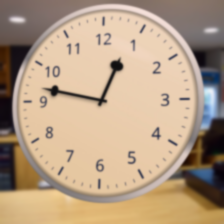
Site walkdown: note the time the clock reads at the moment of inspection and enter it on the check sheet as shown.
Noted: 12:47
